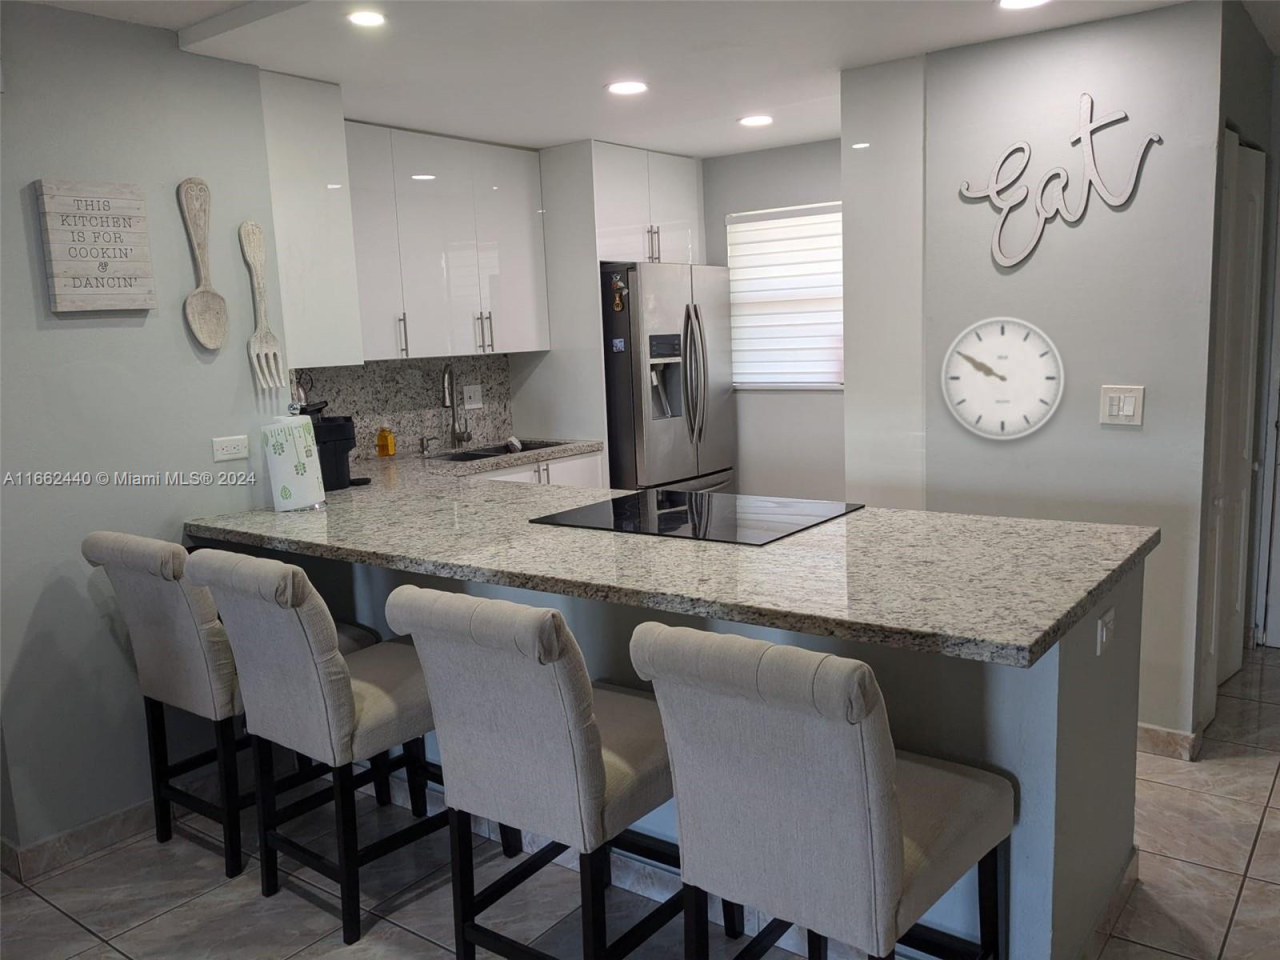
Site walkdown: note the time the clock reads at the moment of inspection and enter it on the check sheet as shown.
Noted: 9:50
